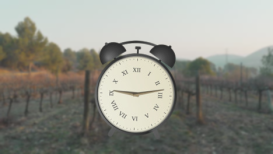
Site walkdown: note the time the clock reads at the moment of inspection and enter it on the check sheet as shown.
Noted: 9:13
